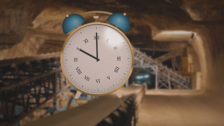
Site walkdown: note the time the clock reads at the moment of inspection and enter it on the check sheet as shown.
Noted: 10:00
